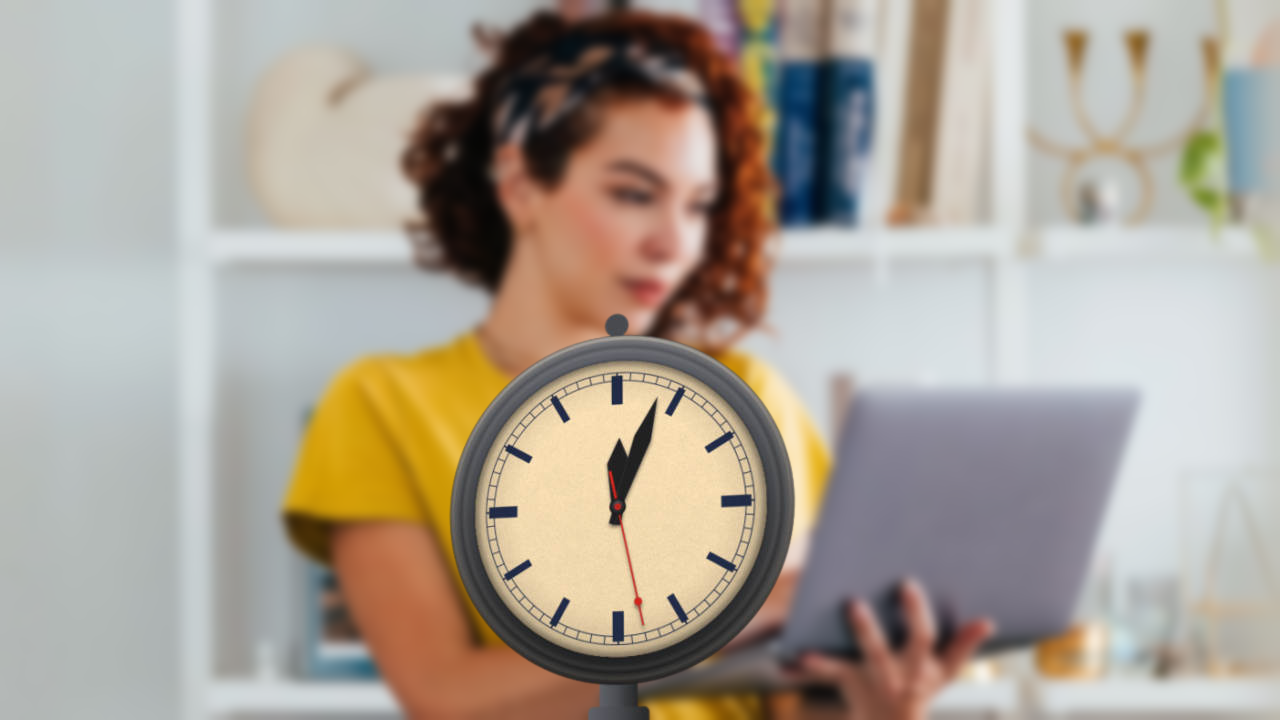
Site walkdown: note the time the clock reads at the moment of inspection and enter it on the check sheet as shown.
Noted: 12:03:28
